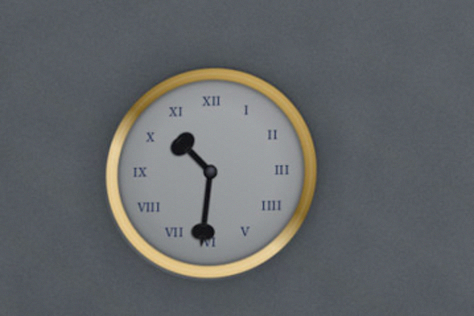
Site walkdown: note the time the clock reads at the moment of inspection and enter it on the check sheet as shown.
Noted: 10:31
